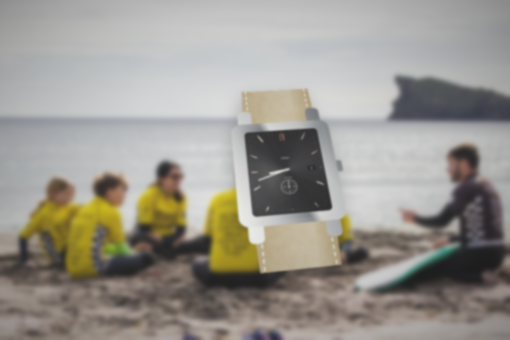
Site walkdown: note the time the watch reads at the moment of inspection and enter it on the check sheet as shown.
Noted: 8:42
